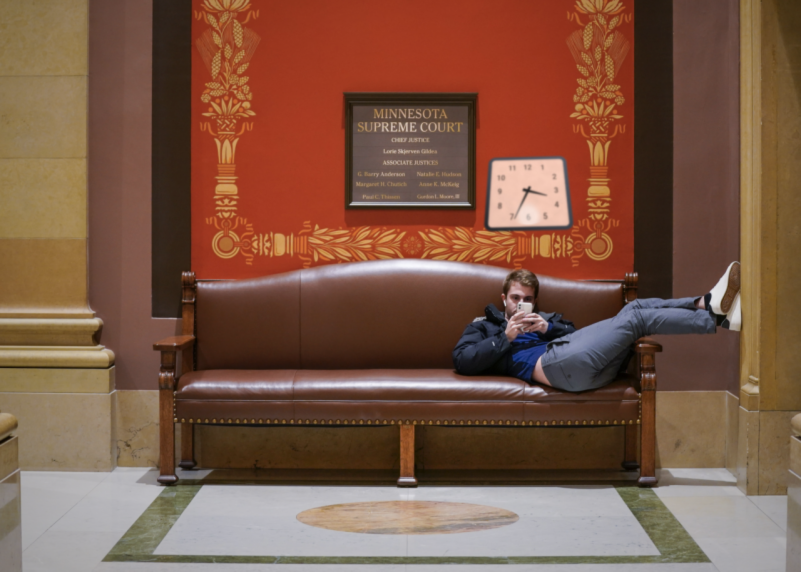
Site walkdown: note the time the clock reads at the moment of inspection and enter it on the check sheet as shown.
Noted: 3:34
